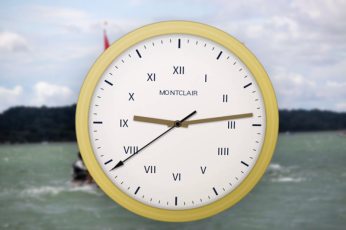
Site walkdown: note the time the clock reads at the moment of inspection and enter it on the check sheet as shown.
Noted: 9:13:39
